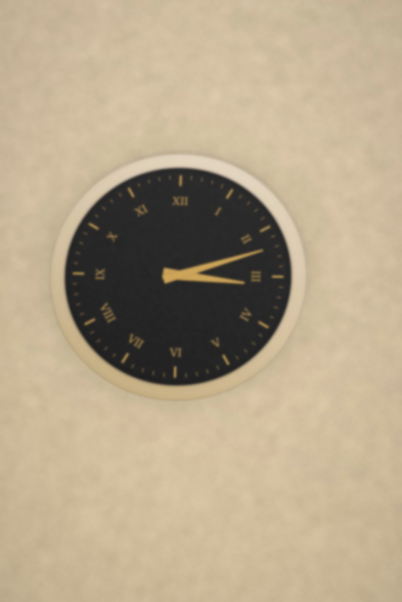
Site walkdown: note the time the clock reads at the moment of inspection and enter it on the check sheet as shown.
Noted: 3:12
